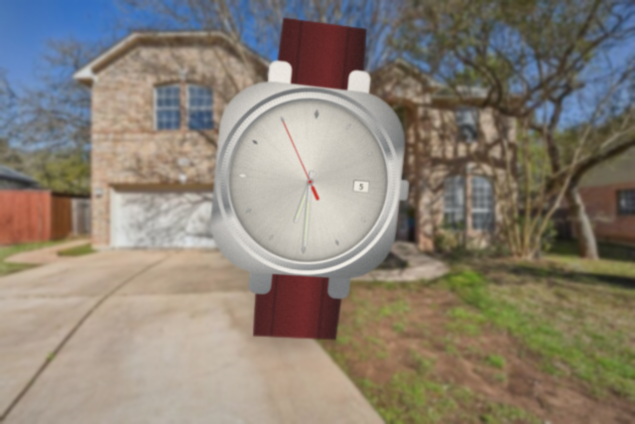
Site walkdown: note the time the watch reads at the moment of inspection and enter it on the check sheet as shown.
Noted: 6:29:55
